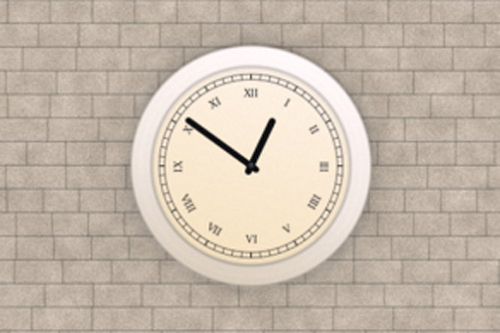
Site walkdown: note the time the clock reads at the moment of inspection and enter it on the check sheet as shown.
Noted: 12:51
